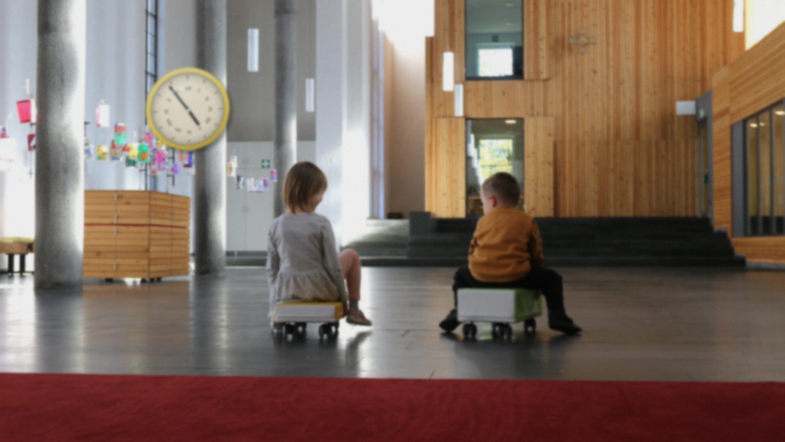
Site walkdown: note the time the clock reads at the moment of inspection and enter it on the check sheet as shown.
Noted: 4:54
